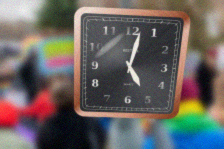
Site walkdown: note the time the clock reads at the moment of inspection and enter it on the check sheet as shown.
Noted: 5:02
